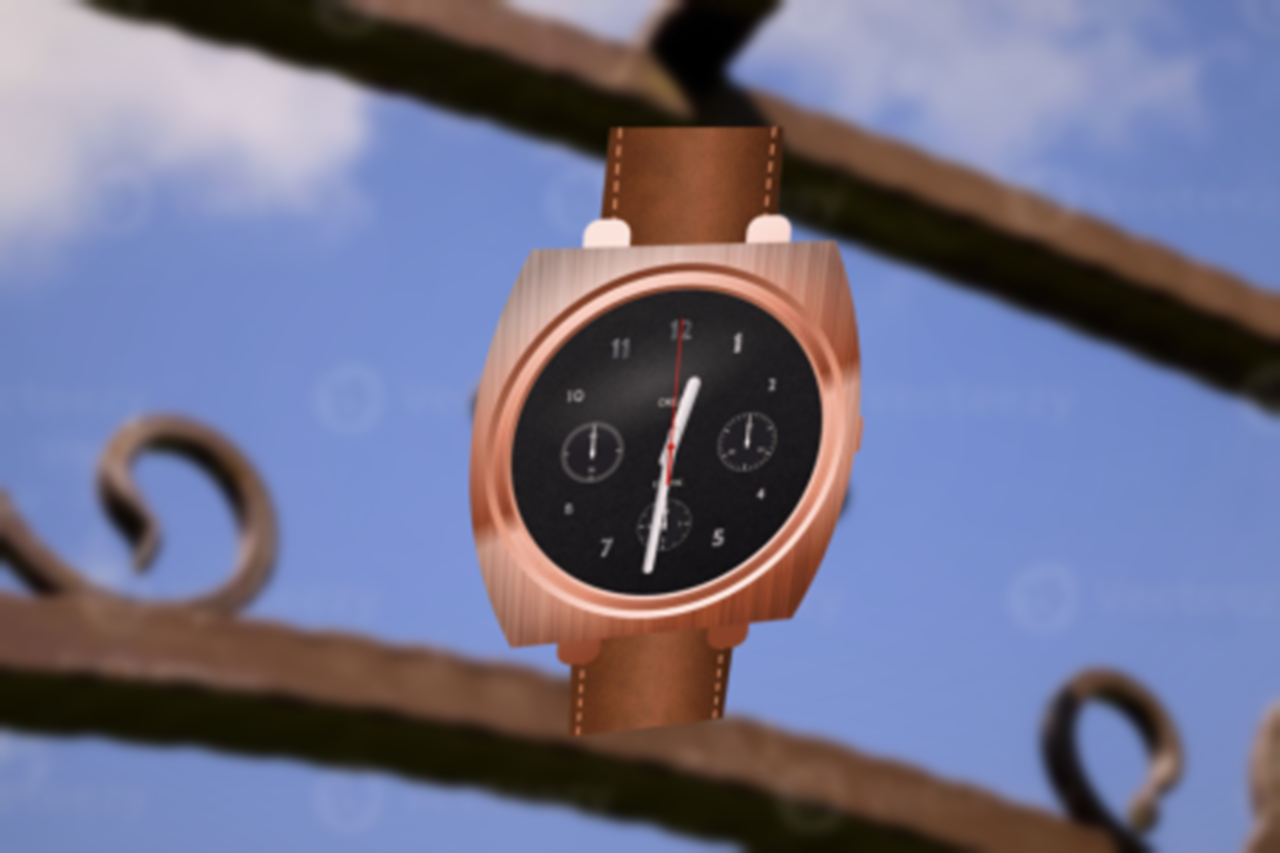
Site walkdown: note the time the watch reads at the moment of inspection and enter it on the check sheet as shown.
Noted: 12:31
